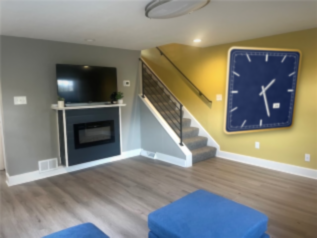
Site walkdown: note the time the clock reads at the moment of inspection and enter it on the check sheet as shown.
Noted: 1:27
